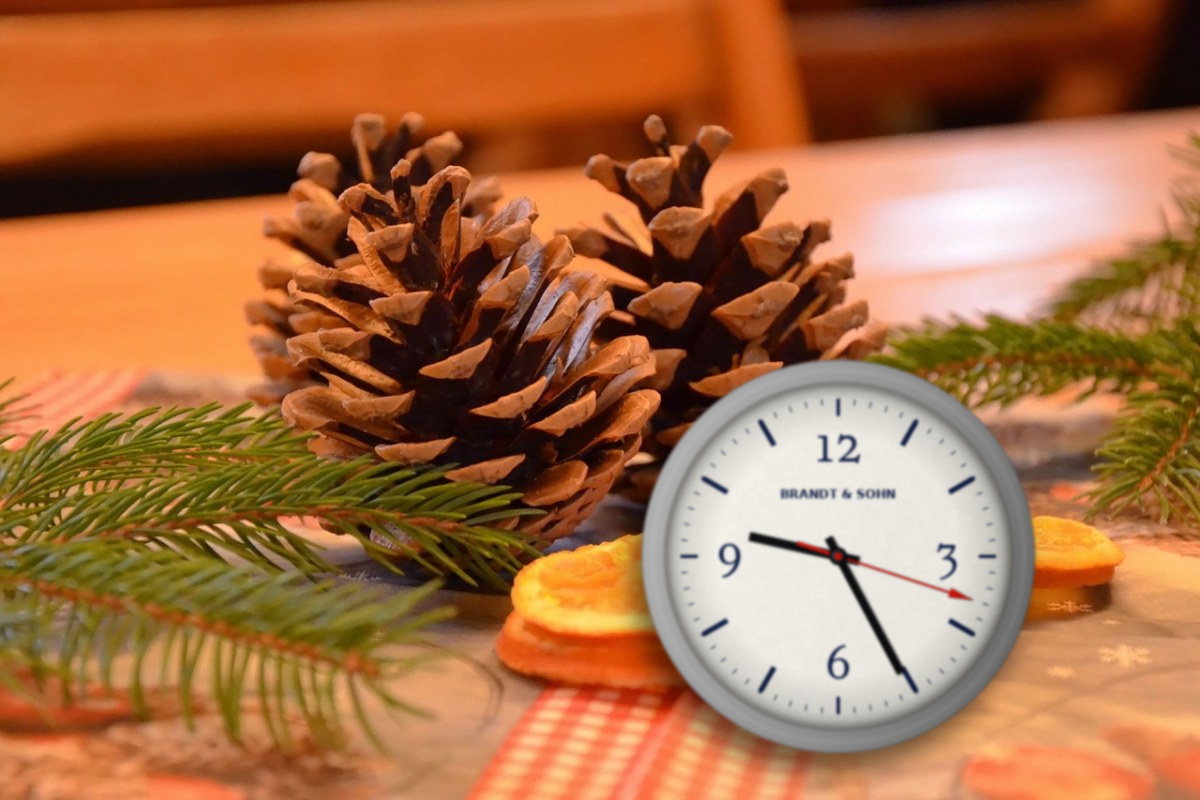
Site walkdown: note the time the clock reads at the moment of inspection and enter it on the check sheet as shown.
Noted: 9:25:18
